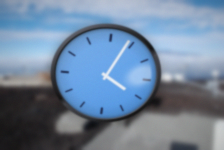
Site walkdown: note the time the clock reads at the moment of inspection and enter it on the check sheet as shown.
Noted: 4:04
